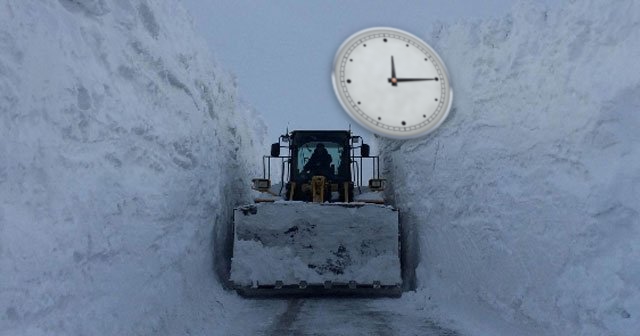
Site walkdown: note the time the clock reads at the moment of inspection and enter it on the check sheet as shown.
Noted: 12:15
